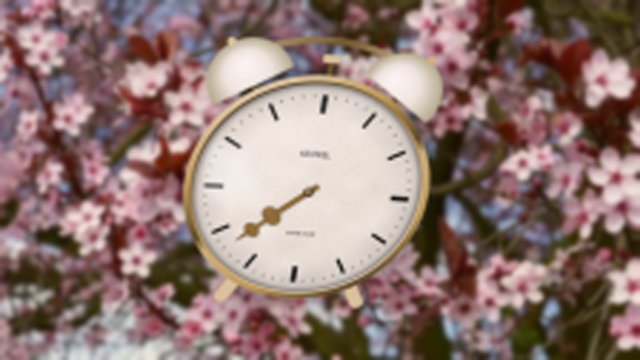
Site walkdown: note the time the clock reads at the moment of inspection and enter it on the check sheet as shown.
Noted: 7:38
